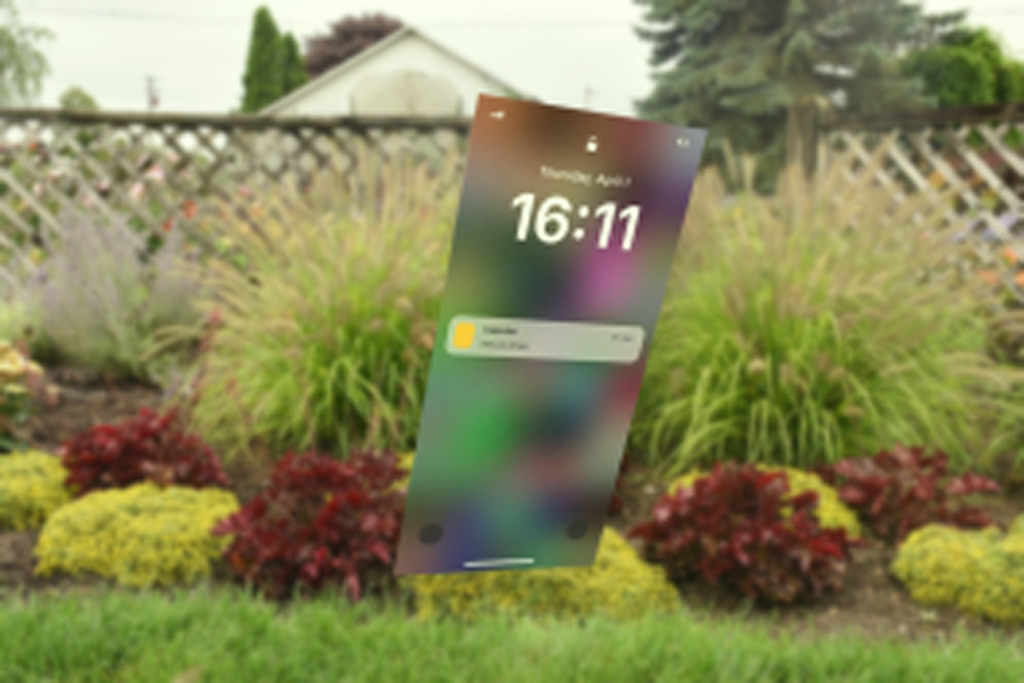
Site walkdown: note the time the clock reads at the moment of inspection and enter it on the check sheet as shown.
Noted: 16:11
